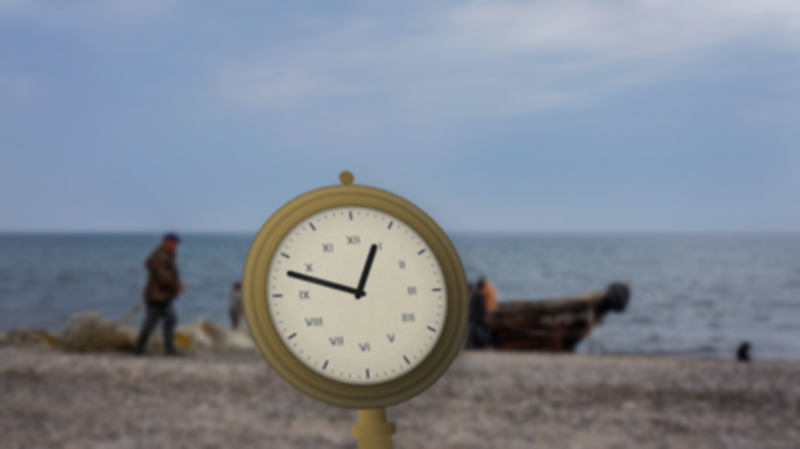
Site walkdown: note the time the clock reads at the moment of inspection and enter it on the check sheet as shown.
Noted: 12:48
